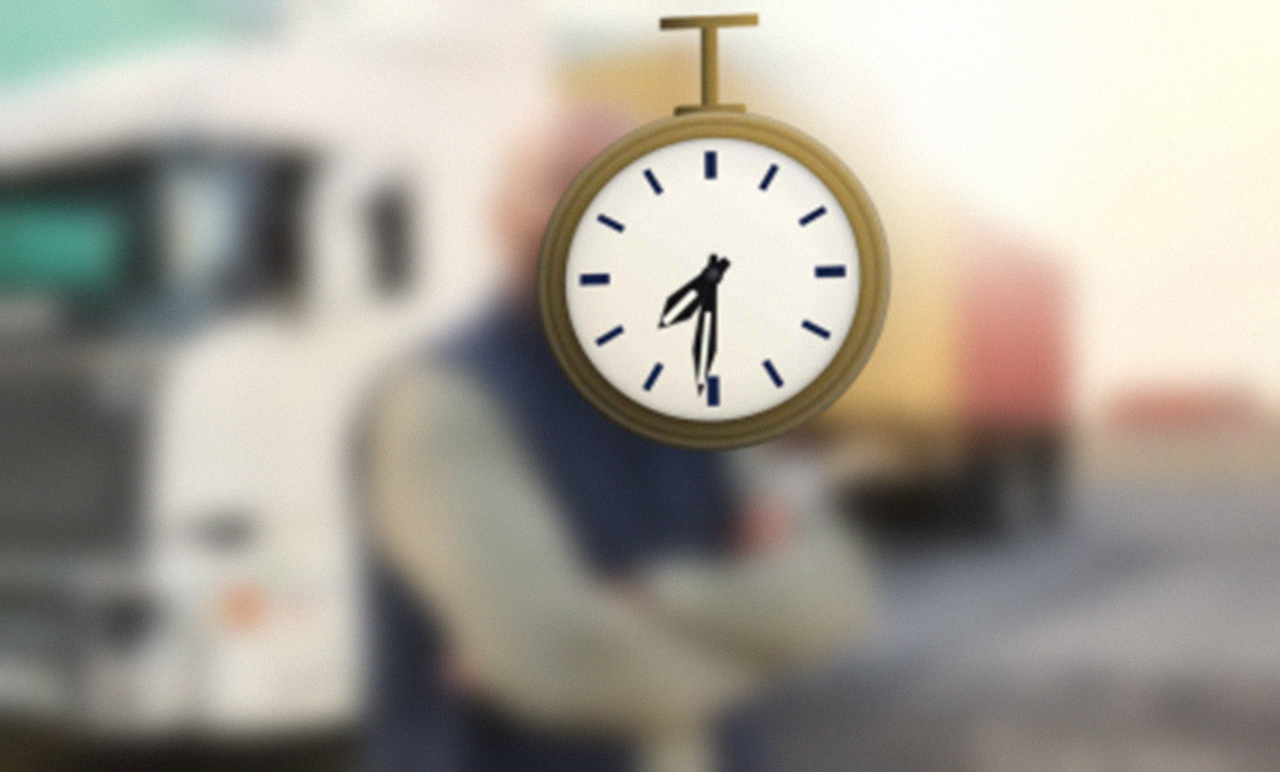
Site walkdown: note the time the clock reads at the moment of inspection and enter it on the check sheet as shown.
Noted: 7:31
